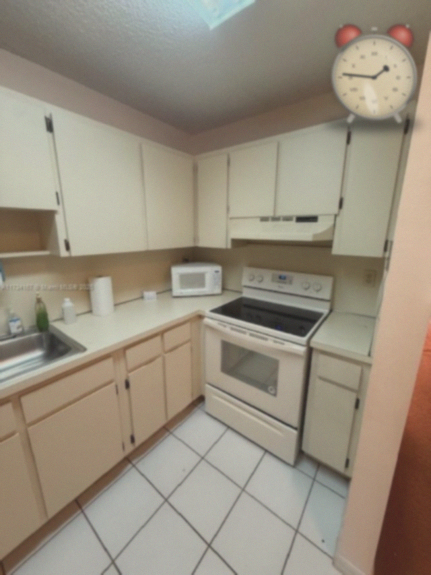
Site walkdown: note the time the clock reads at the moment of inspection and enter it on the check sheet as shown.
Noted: 1:46
